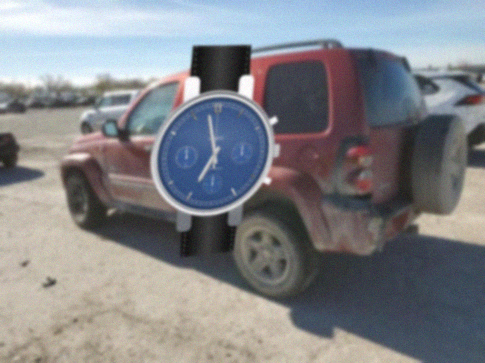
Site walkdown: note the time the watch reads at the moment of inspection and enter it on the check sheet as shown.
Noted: 6:58
